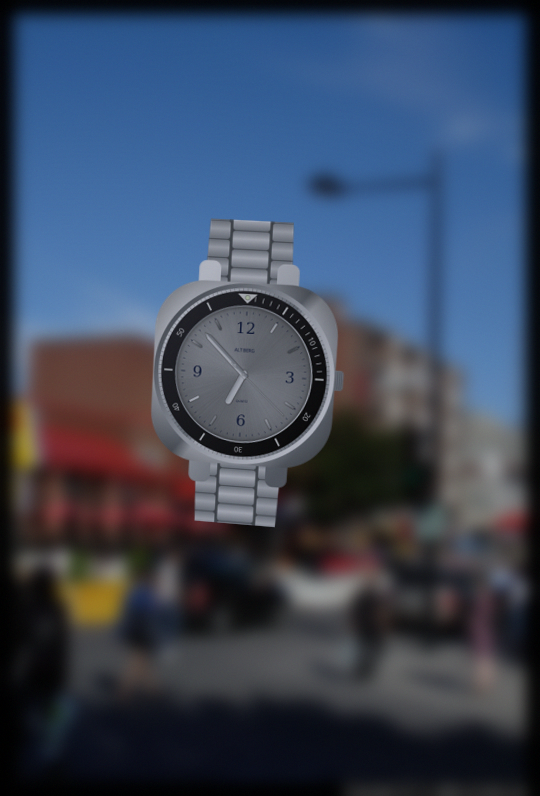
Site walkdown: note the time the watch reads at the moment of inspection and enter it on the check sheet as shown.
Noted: 6:52:22
